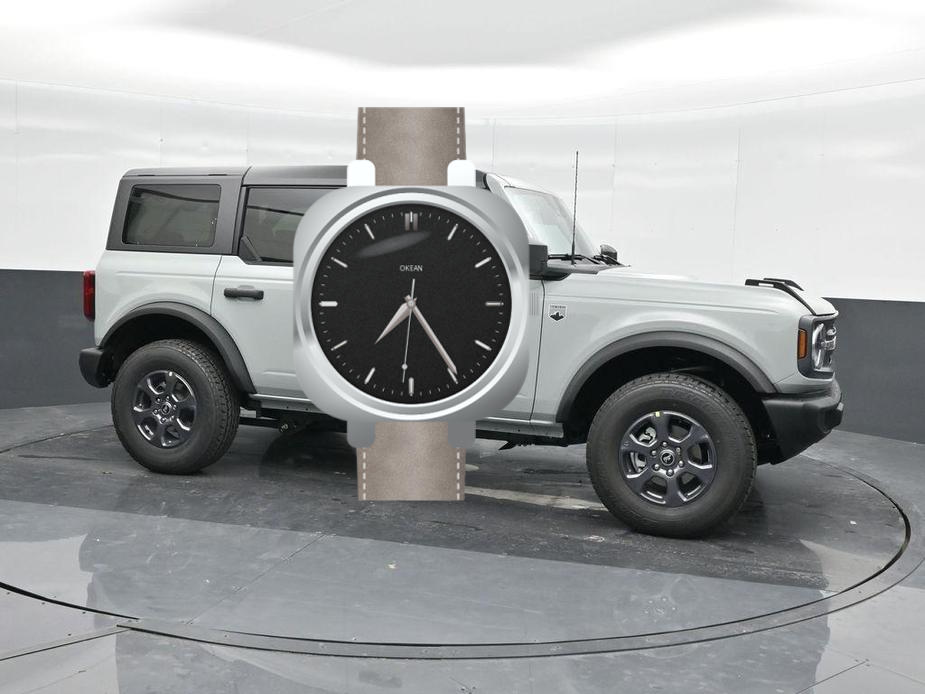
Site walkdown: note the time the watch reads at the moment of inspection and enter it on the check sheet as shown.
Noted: 7:24:31
